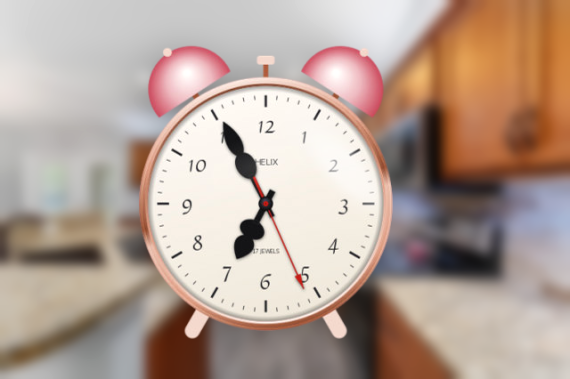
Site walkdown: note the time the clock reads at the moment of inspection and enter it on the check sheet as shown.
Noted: 6:55:26
